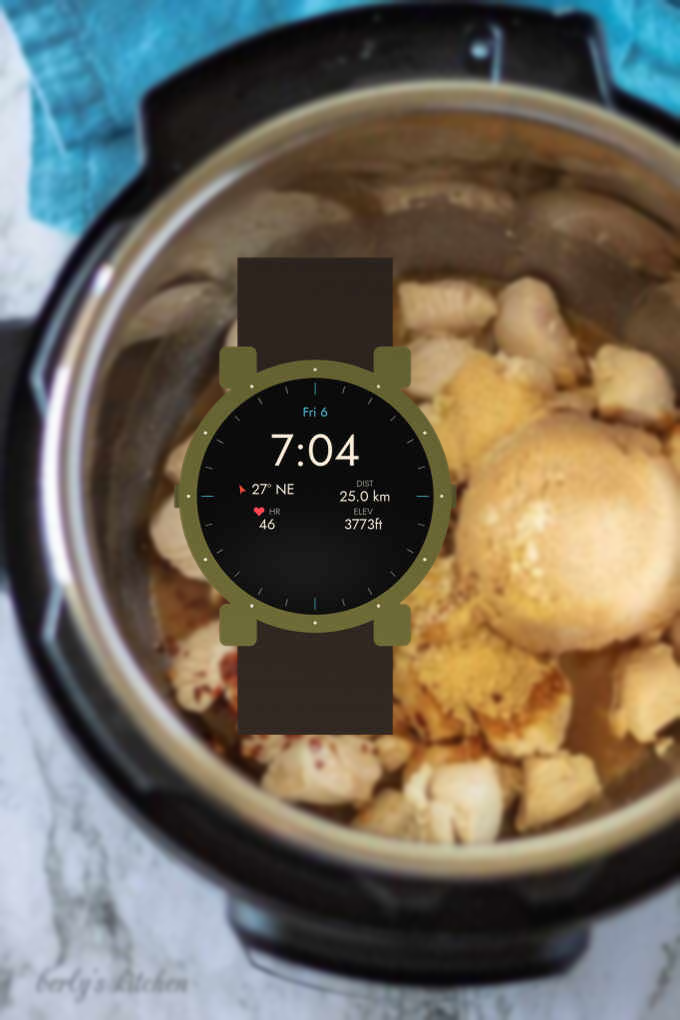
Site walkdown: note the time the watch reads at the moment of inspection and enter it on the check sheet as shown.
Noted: 7:04
